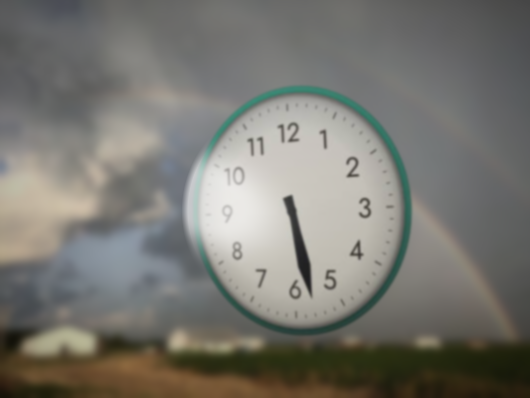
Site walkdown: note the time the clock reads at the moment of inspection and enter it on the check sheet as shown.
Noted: 5:28
